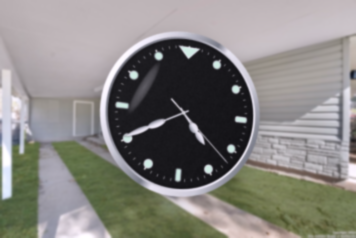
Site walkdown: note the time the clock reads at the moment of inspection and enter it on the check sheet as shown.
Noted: 4:40:22
